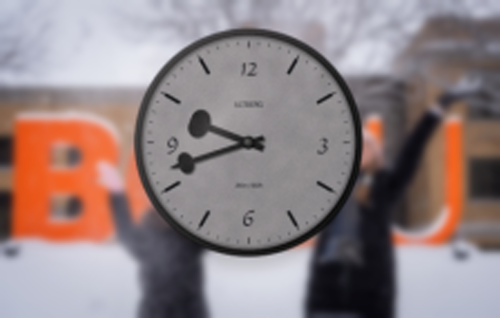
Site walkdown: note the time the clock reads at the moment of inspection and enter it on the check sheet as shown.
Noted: 9:42
